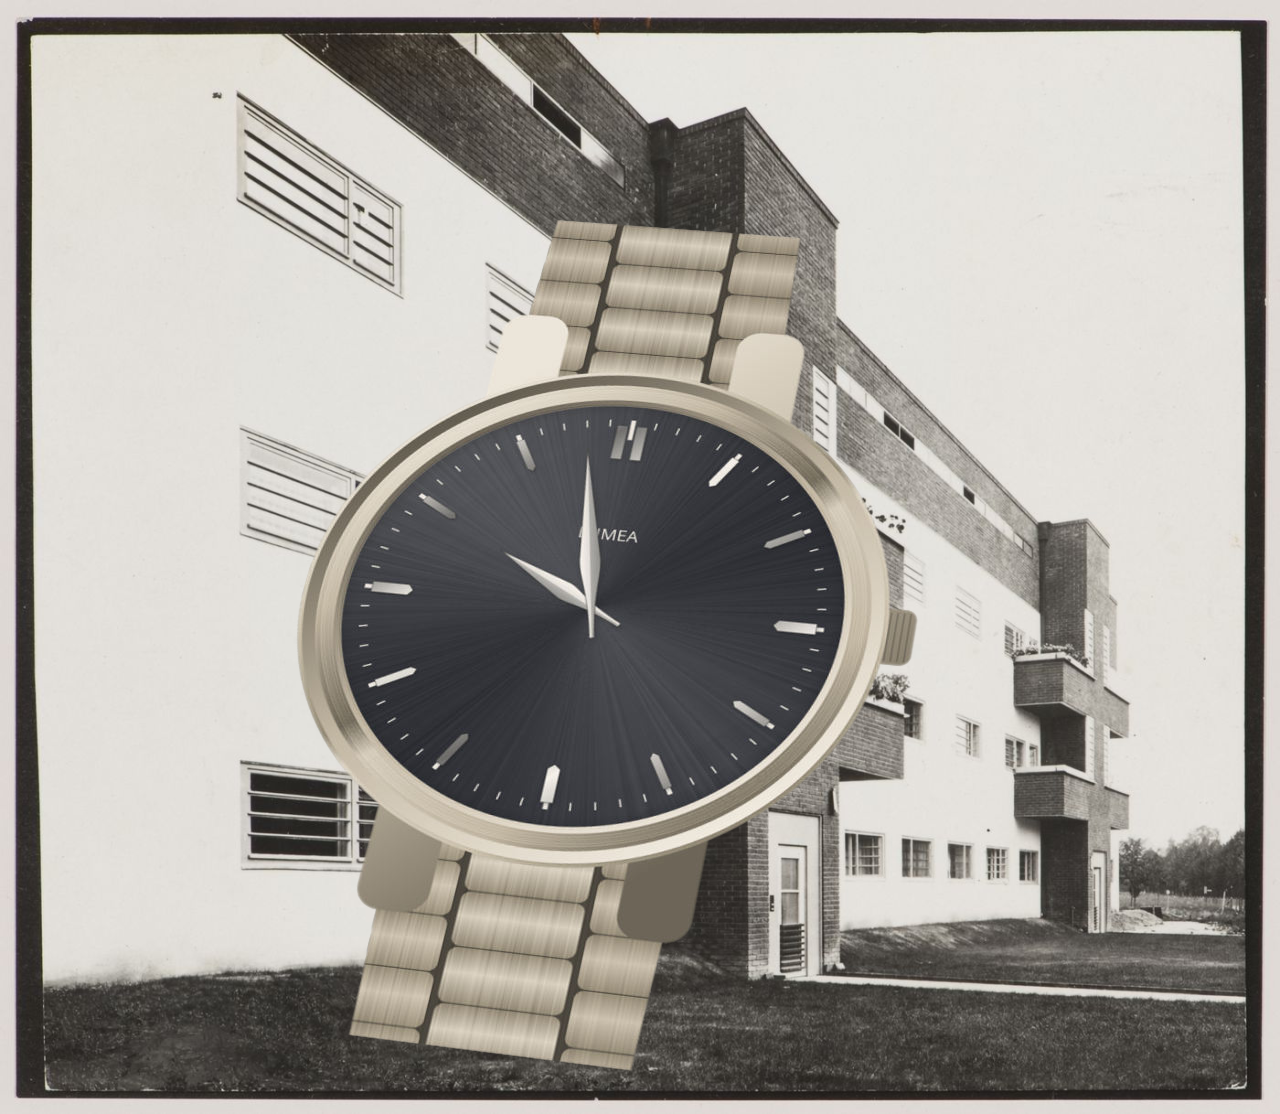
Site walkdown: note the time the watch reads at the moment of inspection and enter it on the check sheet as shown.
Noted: 9:58
